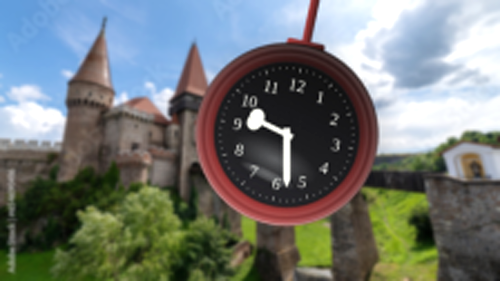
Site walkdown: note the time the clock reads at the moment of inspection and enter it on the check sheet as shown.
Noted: 9:28
